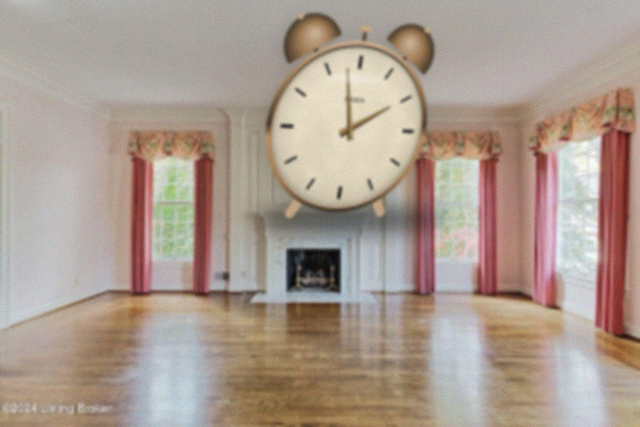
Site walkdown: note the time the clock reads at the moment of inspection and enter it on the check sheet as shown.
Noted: 1:58
